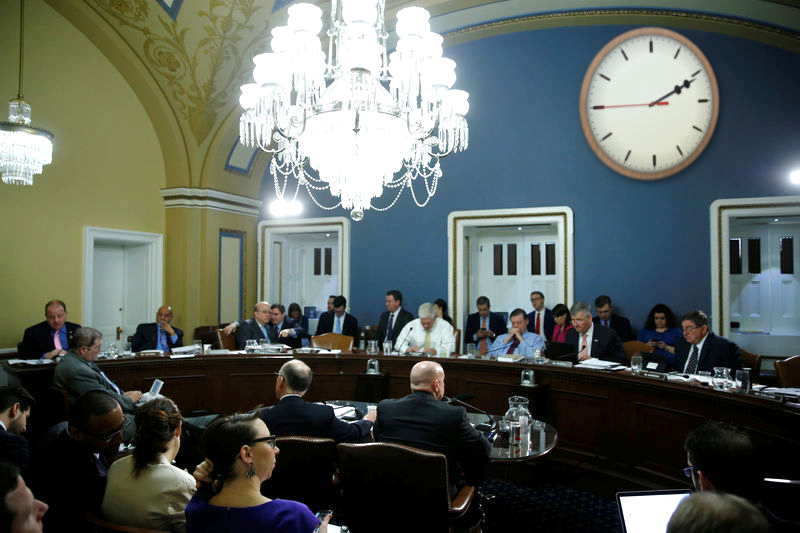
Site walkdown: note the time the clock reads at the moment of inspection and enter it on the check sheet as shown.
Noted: 2:10:45
